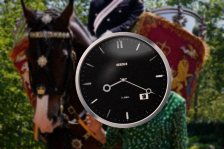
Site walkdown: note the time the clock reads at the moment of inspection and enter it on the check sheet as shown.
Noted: 8:20
